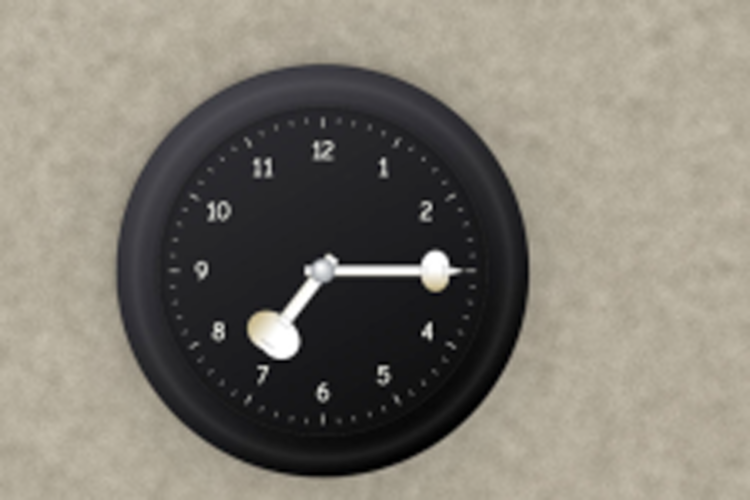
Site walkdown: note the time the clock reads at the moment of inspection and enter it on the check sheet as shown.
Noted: 7:15
